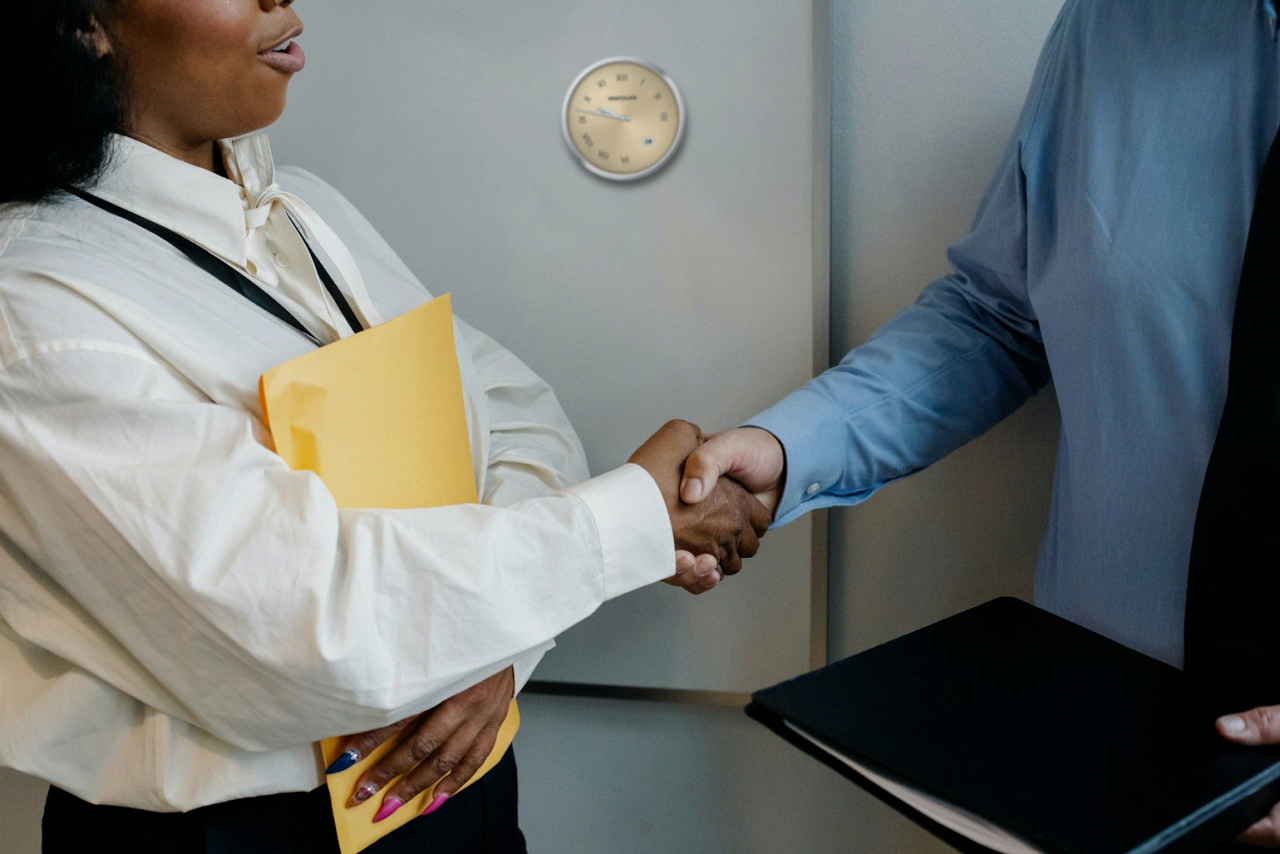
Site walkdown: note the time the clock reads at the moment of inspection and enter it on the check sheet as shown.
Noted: 9:47
